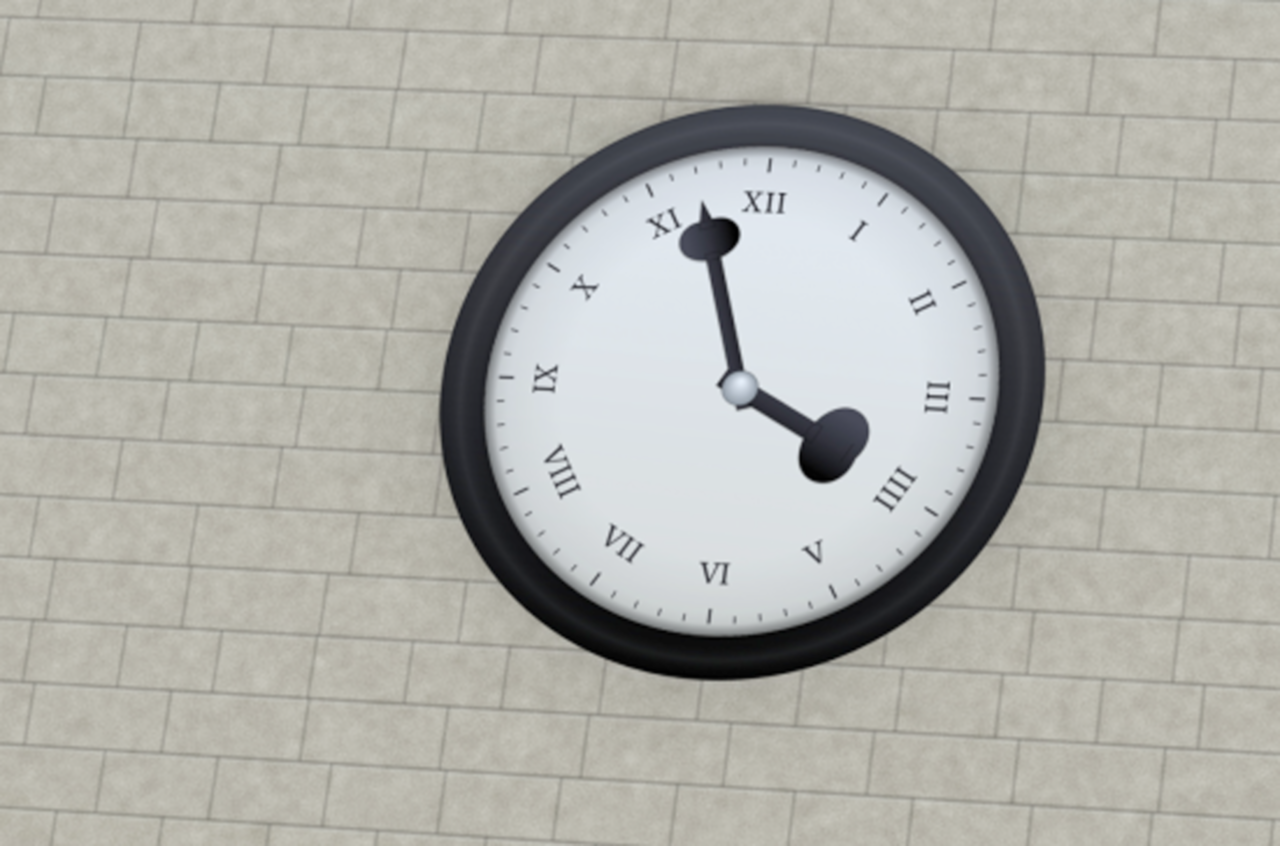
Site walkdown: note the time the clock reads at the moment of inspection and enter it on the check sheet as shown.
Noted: 3:57
